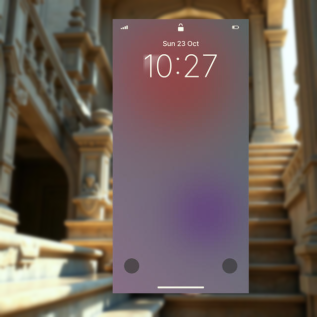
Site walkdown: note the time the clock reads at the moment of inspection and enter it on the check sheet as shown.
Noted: 10:27
